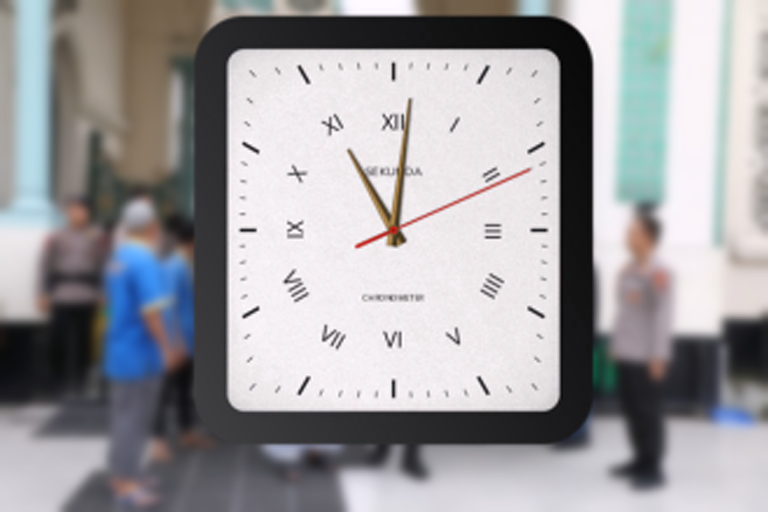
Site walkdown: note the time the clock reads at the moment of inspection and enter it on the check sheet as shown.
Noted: 11:01:11
